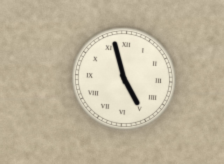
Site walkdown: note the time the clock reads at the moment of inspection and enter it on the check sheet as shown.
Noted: 4:57
